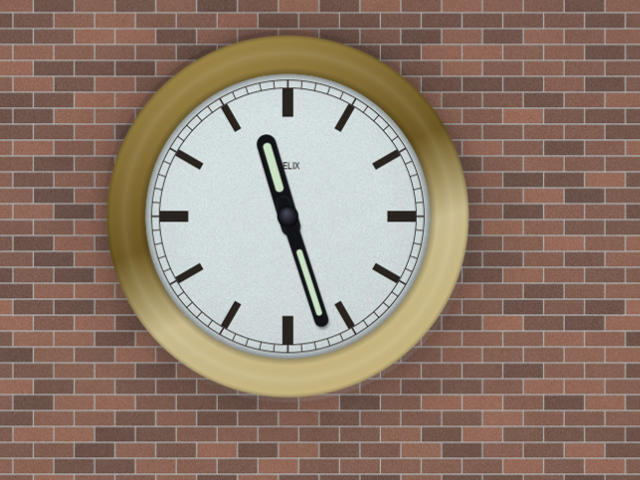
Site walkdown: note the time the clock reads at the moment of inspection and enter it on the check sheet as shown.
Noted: 11:27
